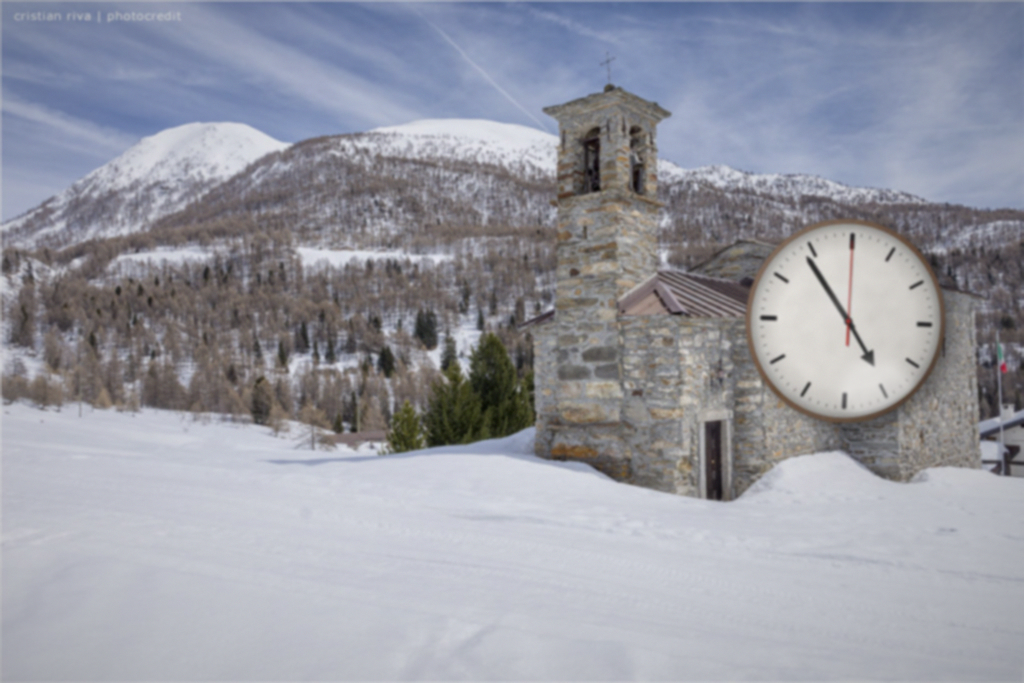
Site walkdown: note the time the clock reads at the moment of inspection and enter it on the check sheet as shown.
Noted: 4:54:00
